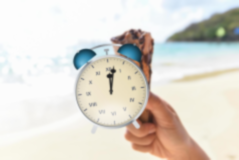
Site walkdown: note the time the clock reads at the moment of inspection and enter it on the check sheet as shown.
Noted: 12:02
